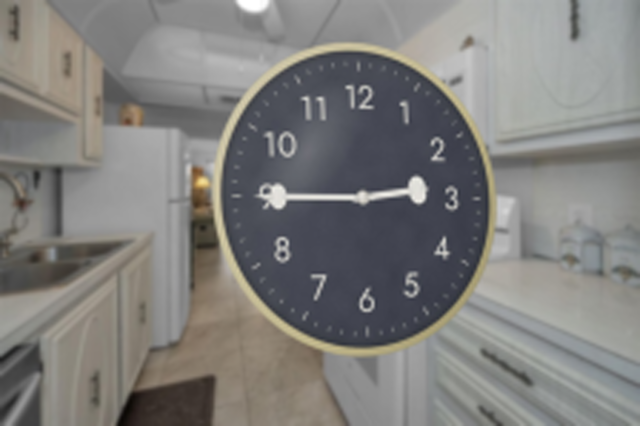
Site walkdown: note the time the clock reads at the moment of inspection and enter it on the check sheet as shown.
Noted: 2:45
